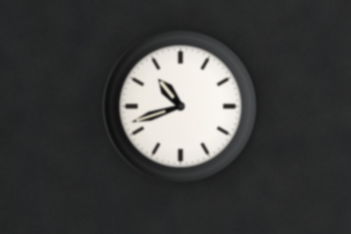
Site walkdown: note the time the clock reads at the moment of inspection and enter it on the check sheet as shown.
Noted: 10:42
